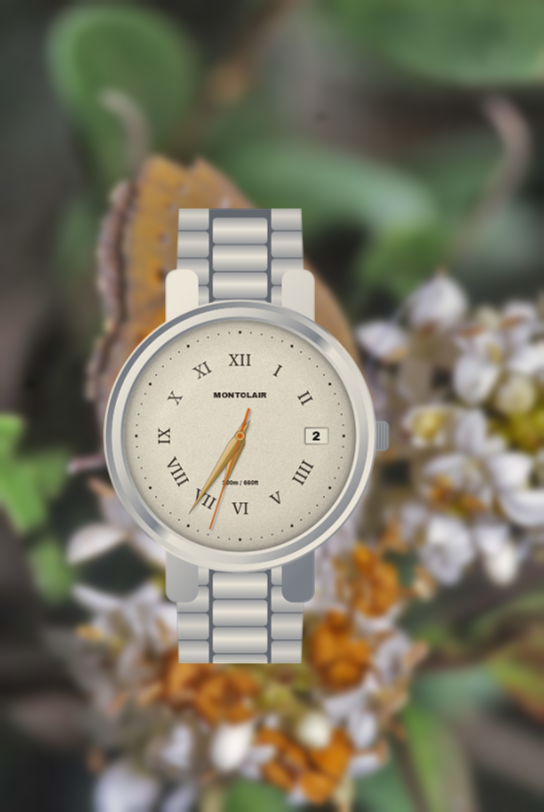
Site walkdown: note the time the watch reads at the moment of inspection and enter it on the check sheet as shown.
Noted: 6:35:33
